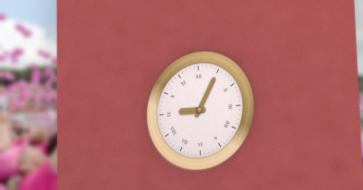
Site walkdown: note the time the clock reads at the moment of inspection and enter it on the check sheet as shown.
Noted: 9:05
